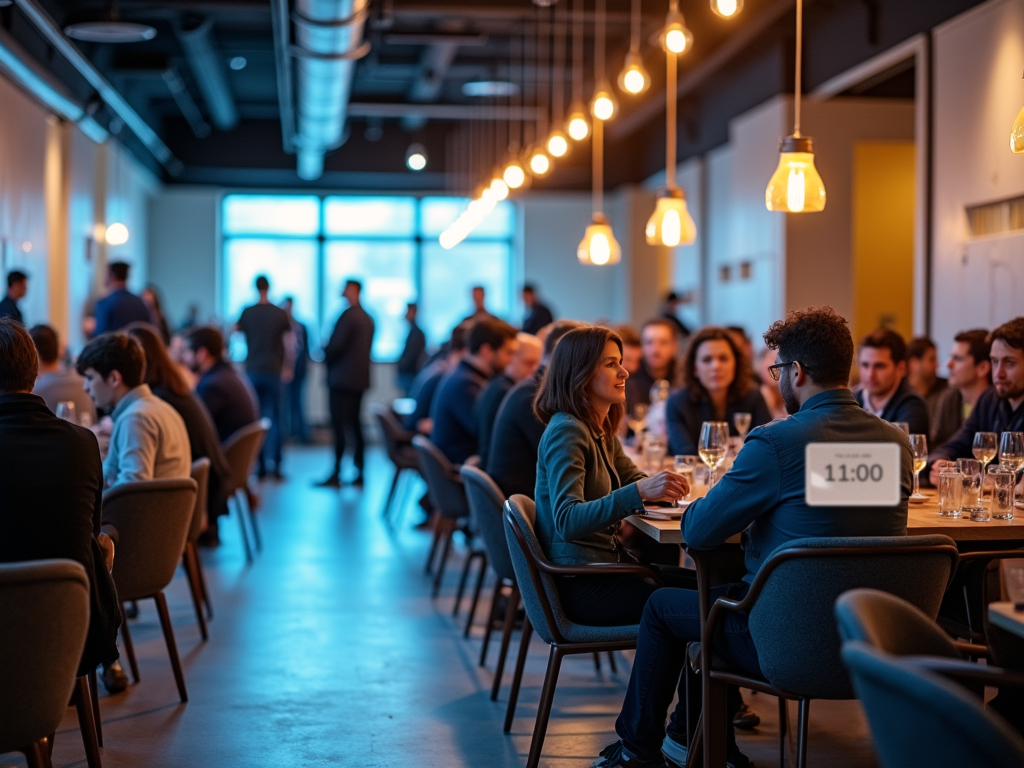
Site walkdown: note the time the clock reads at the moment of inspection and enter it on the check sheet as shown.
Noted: 11:00
